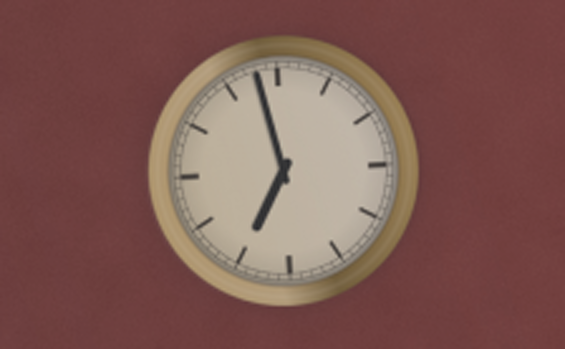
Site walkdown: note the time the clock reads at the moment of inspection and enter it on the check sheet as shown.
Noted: 6:58
